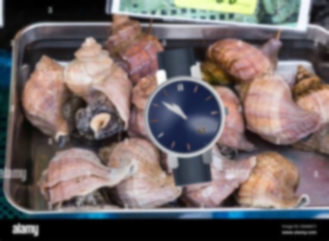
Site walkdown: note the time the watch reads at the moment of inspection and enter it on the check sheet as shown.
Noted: 10:52
